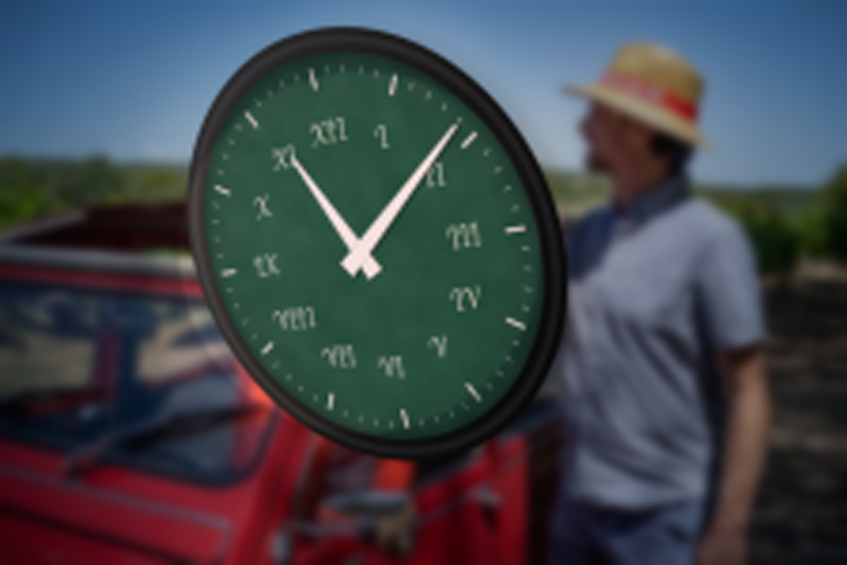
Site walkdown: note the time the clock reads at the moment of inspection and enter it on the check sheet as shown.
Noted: 11:09
